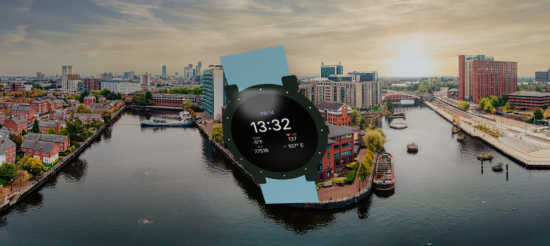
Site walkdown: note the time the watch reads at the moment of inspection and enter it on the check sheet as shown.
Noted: 13:32
